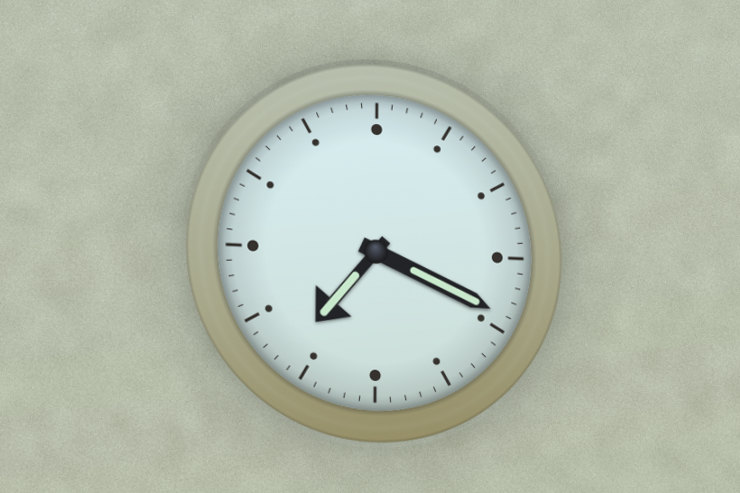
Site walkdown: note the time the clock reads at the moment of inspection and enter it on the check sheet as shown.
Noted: 7:19
